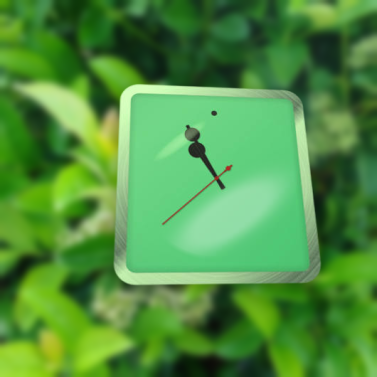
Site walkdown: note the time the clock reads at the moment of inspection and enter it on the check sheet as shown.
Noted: 10:55:38
